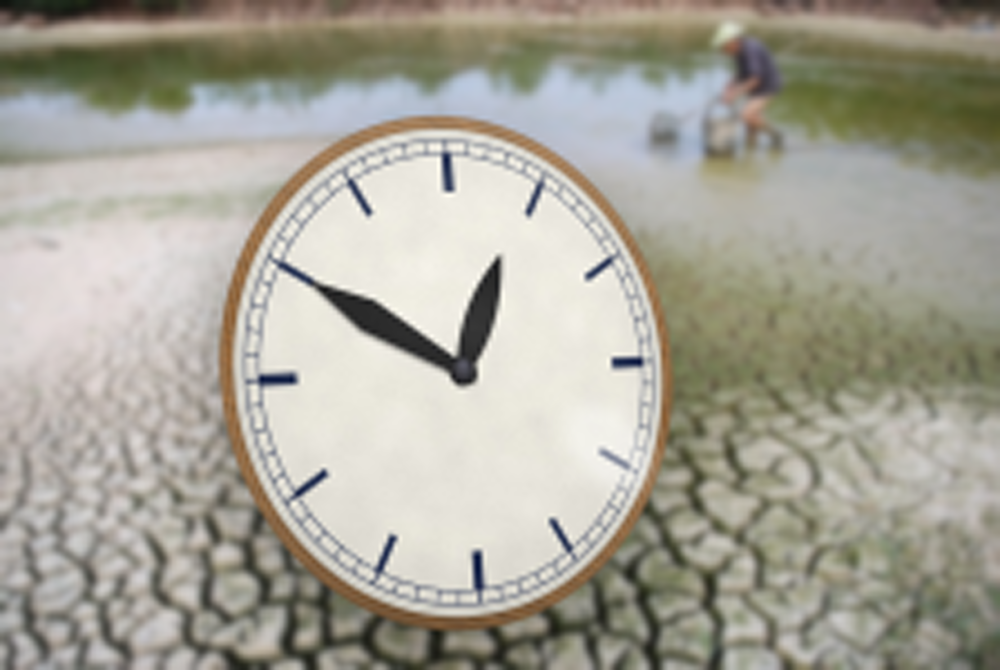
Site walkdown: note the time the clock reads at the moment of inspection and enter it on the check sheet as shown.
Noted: 12:50
